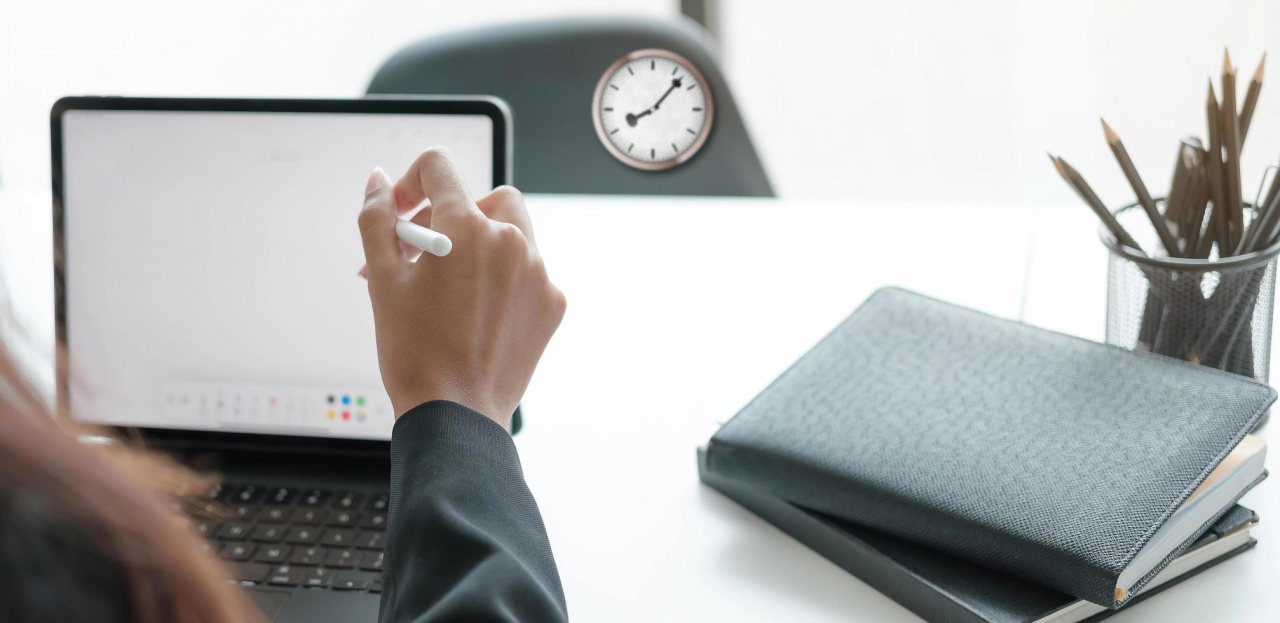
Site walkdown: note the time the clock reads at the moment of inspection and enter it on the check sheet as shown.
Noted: 8:07
